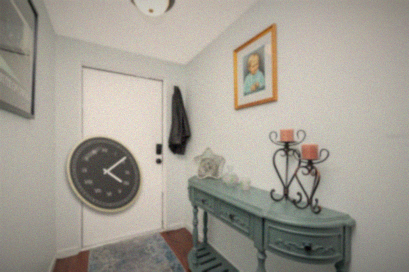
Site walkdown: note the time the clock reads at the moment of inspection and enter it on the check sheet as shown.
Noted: 4:09
